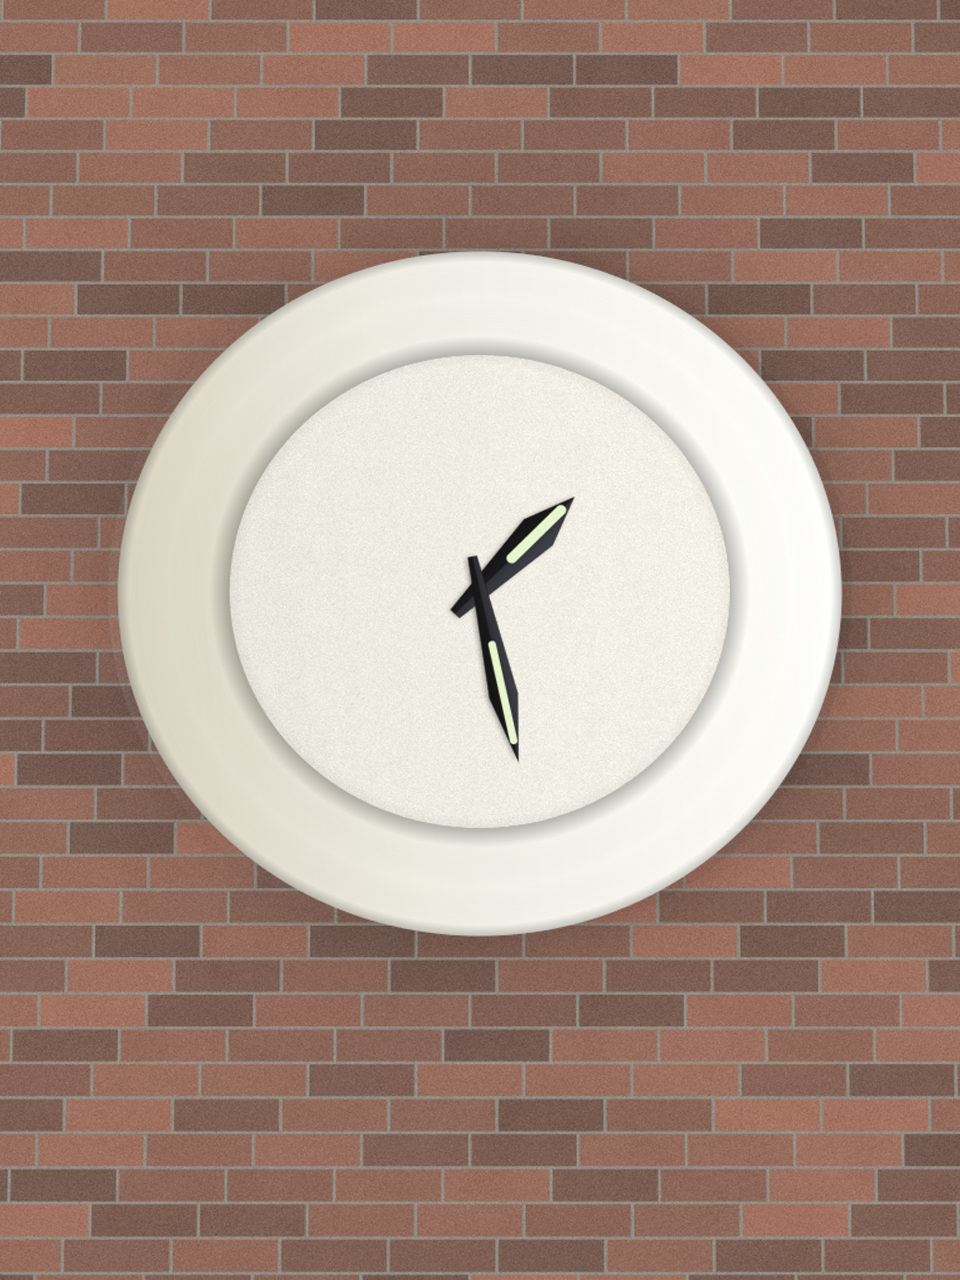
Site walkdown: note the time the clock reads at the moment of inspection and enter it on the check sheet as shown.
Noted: 1:28
